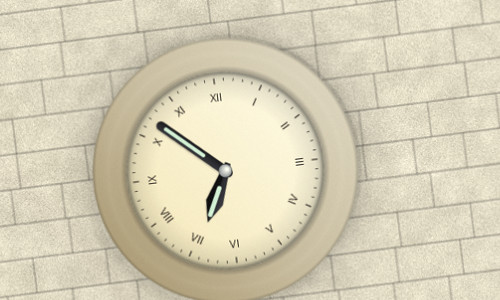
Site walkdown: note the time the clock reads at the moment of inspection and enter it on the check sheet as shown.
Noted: 6:52
